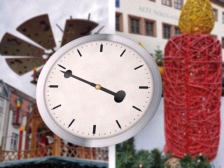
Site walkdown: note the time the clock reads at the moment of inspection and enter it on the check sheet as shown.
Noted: 3:49
